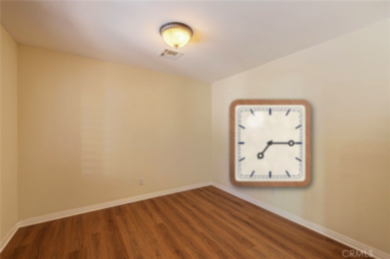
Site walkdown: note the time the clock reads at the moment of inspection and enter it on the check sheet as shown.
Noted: 7:15
